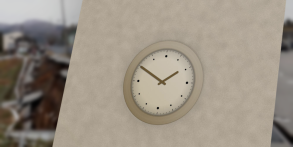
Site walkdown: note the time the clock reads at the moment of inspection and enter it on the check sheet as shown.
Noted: 1:50
